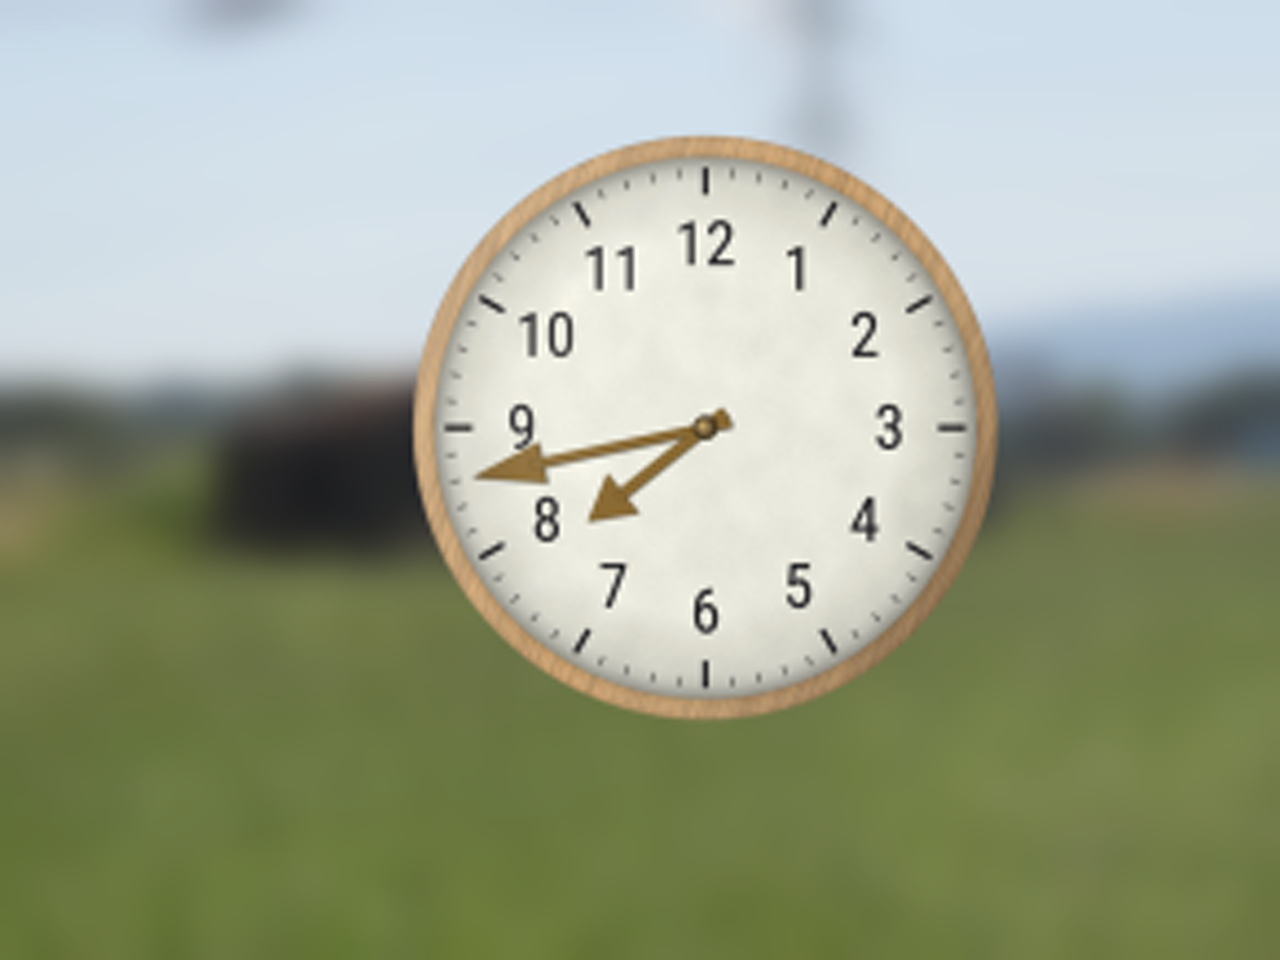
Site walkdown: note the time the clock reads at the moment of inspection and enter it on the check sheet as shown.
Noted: 7:43
